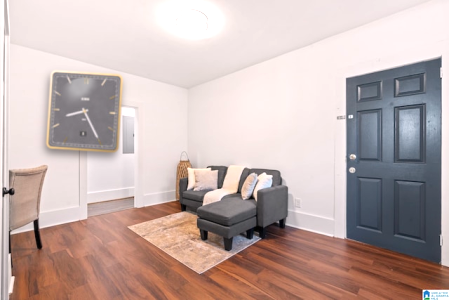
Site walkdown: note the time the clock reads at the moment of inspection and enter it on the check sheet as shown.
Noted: 8:25
